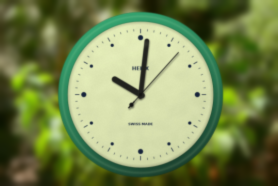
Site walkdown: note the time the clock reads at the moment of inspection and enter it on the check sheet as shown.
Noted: 10:01:07
